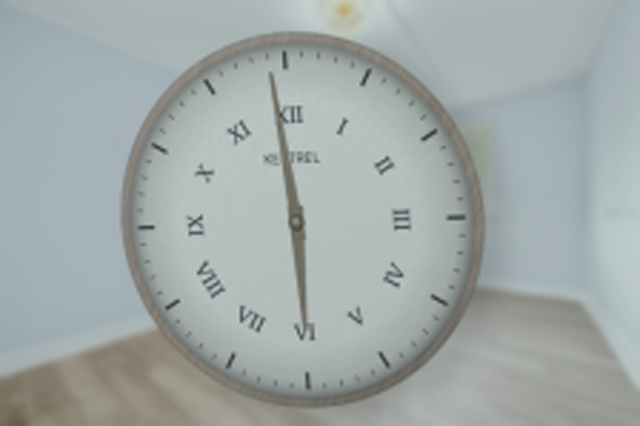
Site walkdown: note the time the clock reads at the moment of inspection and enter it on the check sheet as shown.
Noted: 5:59
